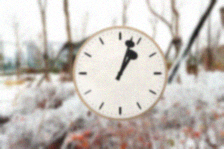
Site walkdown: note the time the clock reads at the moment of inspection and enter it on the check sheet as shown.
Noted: 1:03
